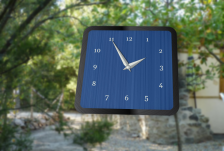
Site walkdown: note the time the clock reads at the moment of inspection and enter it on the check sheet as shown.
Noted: 1:55
